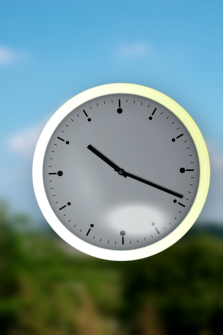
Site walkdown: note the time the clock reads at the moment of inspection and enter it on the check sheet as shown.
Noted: 10:19
